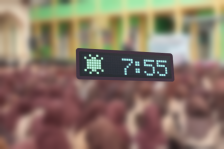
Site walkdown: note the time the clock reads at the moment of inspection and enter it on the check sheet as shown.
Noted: 7:55
